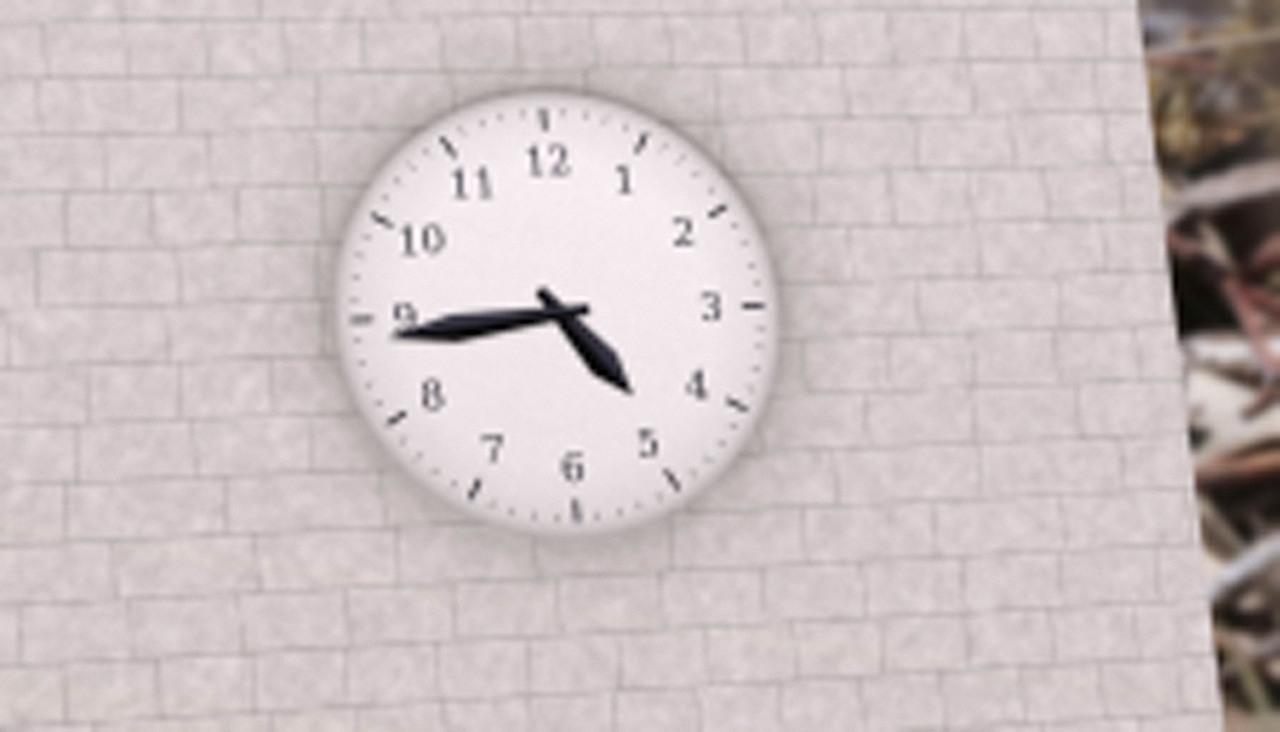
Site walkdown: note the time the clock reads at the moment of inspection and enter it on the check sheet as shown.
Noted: 4:44
